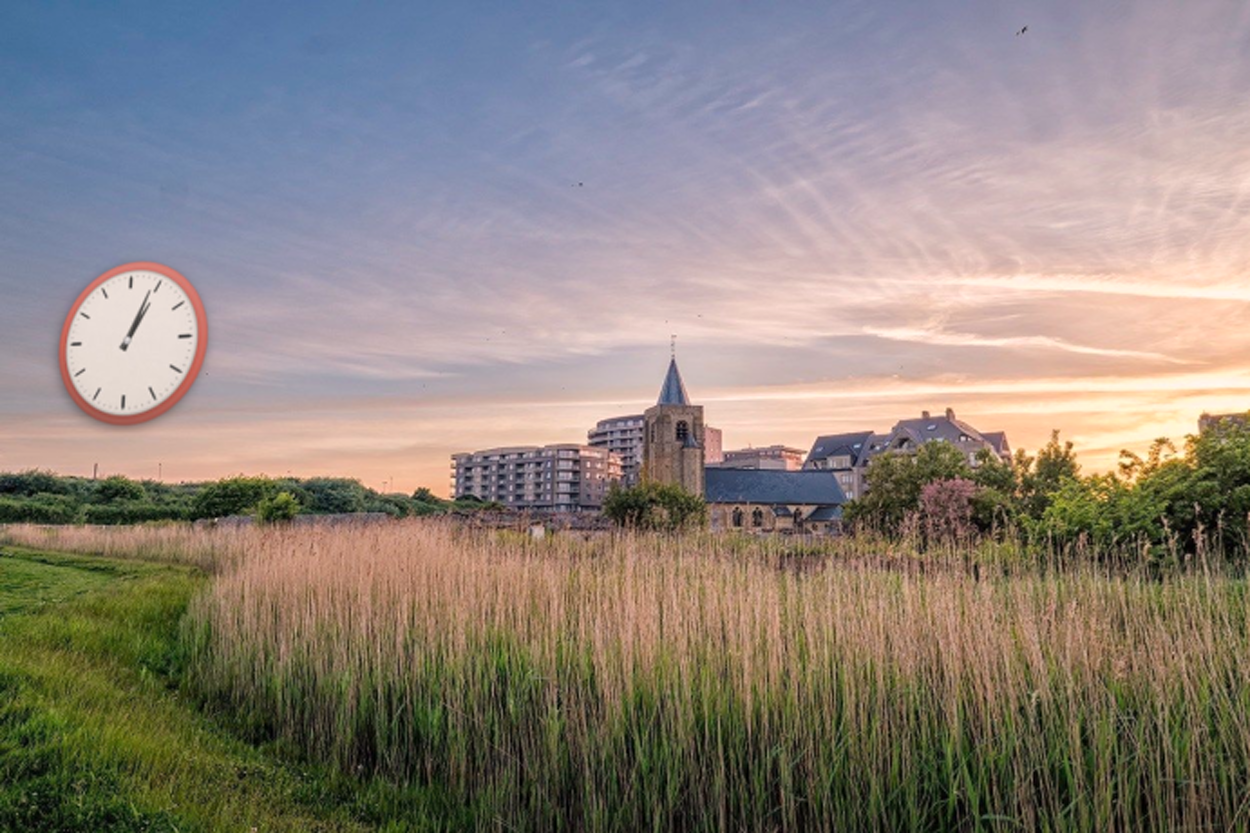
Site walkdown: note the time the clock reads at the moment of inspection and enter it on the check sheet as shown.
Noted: 1:04
